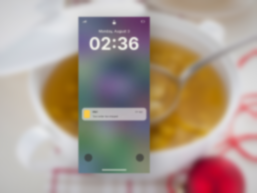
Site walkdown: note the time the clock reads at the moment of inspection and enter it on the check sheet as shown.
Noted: 2:36
